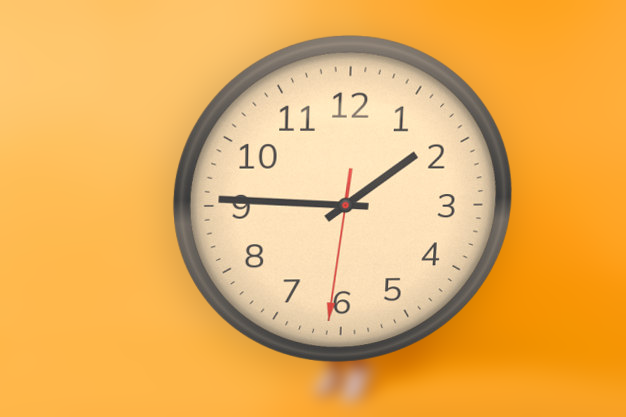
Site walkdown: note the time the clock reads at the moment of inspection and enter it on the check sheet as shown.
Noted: 1:45:31
